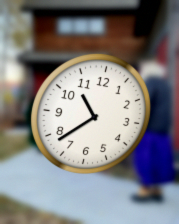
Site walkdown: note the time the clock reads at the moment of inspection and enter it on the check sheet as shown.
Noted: 10:38
